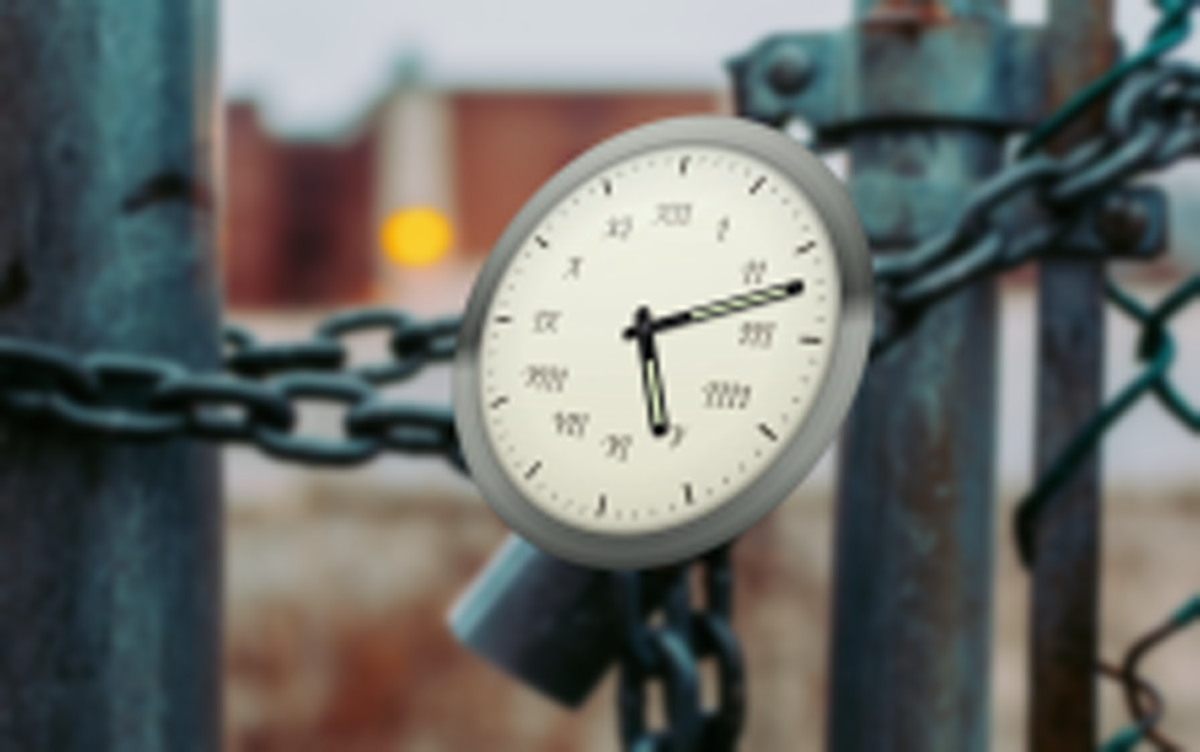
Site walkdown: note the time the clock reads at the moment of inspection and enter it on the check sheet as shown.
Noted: 5:12
